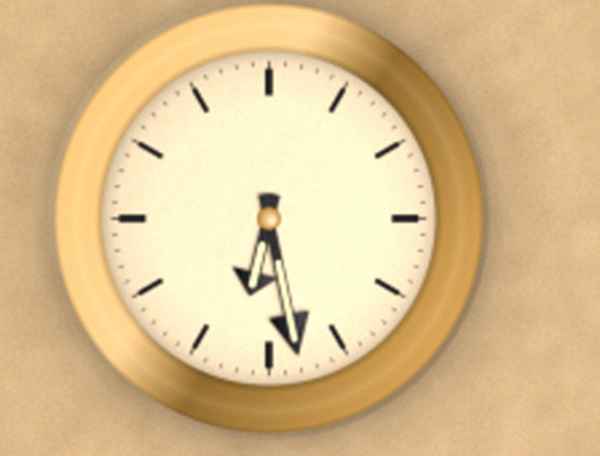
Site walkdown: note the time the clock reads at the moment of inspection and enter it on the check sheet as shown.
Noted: 6:28
